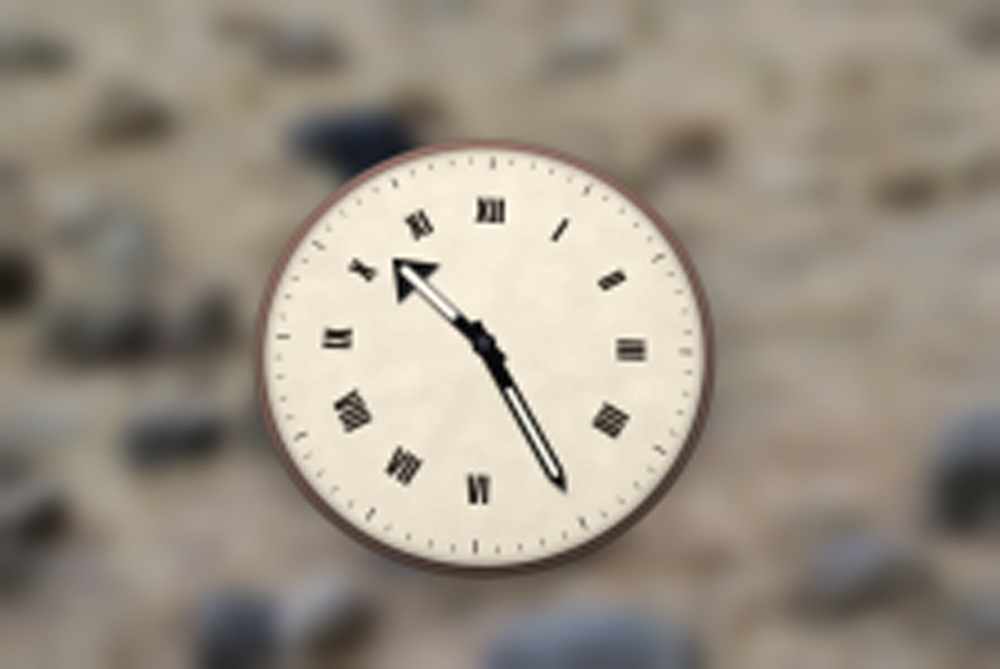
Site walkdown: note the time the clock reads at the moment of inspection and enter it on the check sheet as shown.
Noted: 10:25
